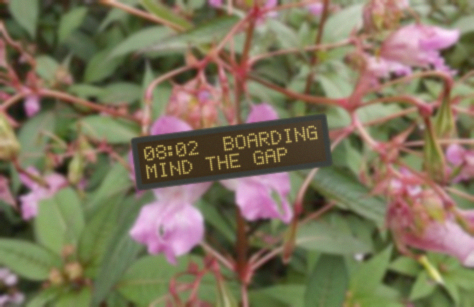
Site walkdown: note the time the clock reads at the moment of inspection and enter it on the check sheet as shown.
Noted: 8:02
